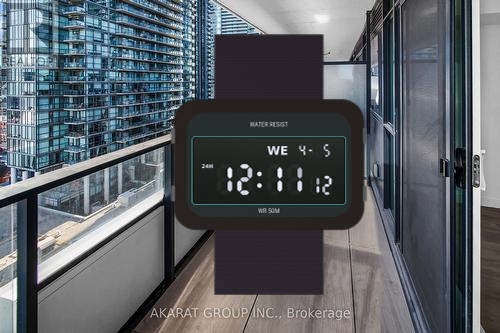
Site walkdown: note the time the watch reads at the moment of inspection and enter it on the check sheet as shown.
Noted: 12:11:12
